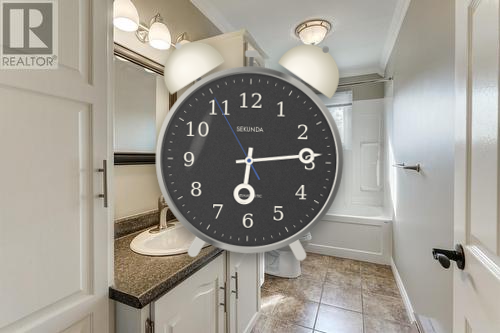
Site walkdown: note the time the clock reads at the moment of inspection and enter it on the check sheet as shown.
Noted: 6:13:55
